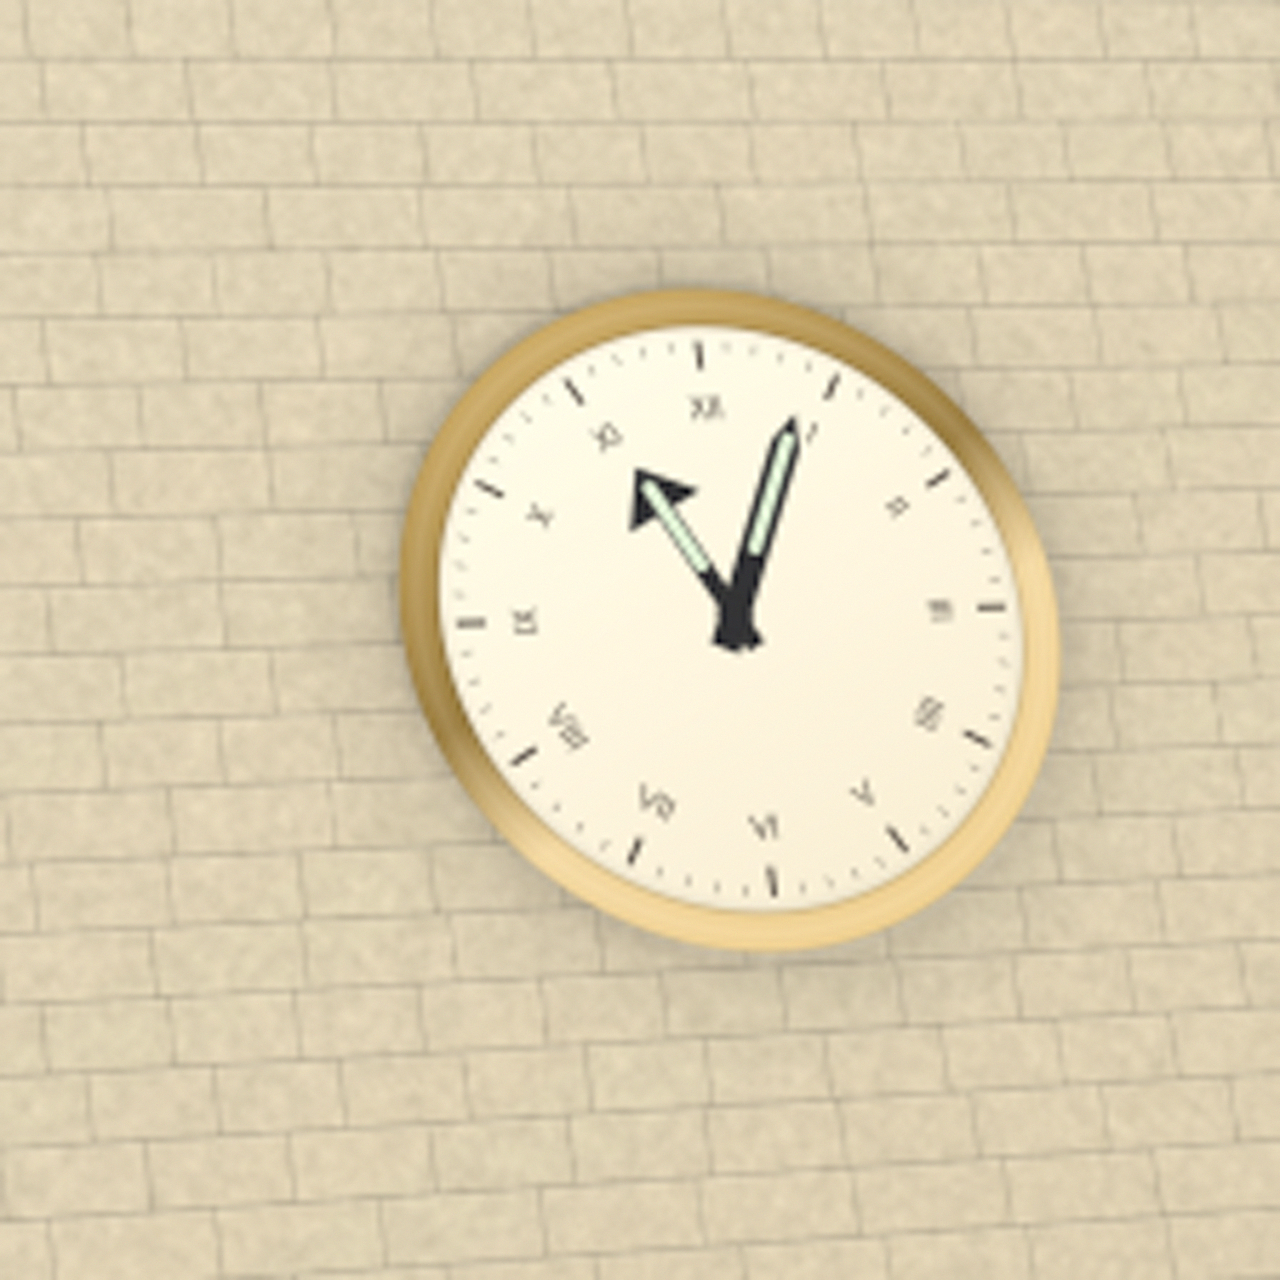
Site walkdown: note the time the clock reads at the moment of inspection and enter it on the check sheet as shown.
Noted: 11:04
